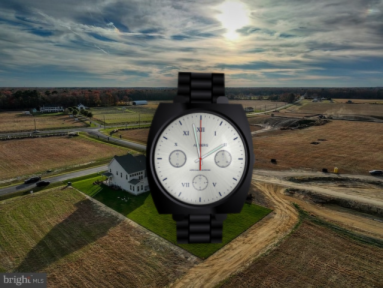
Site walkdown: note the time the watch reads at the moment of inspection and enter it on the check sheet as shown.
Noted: 1:58
